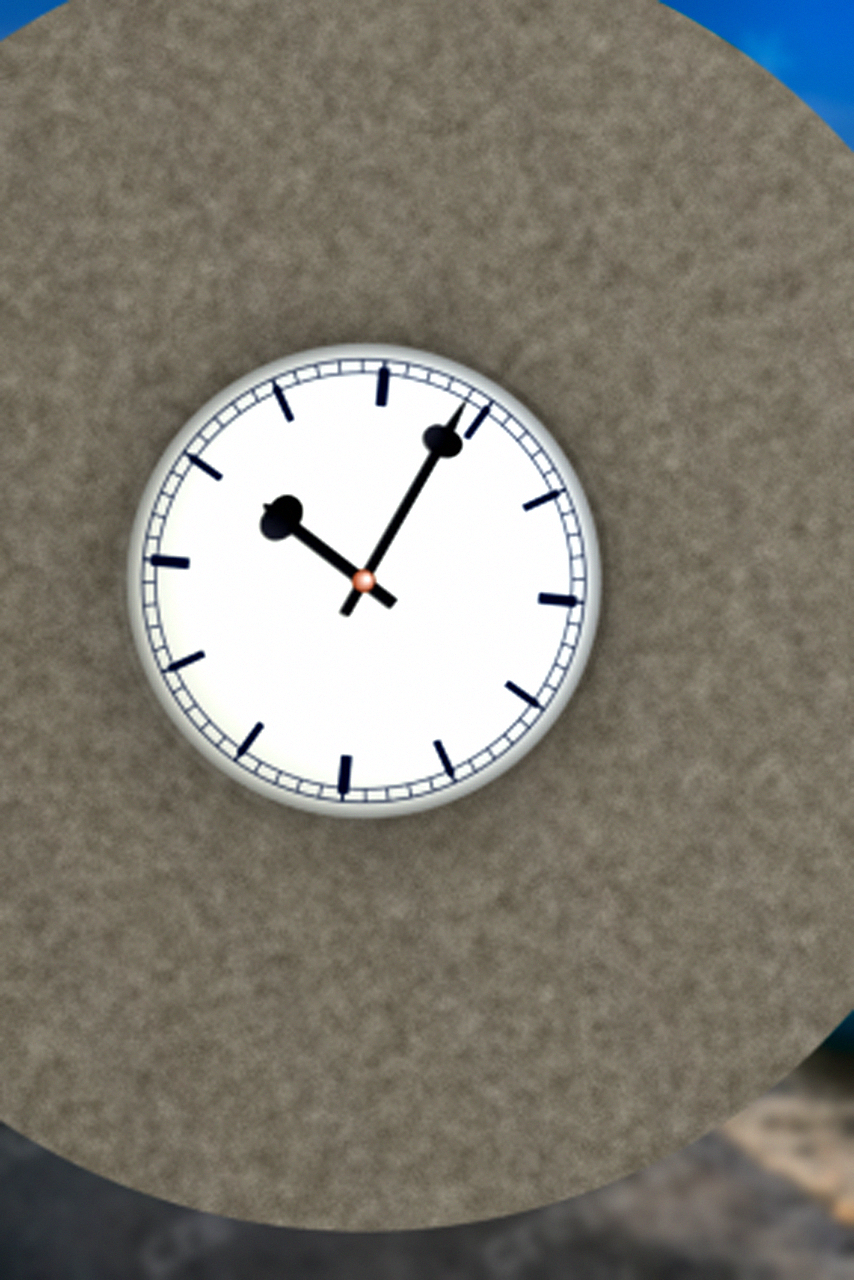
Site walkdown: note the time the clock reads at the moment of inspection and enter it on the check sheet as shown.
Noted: 10:04
